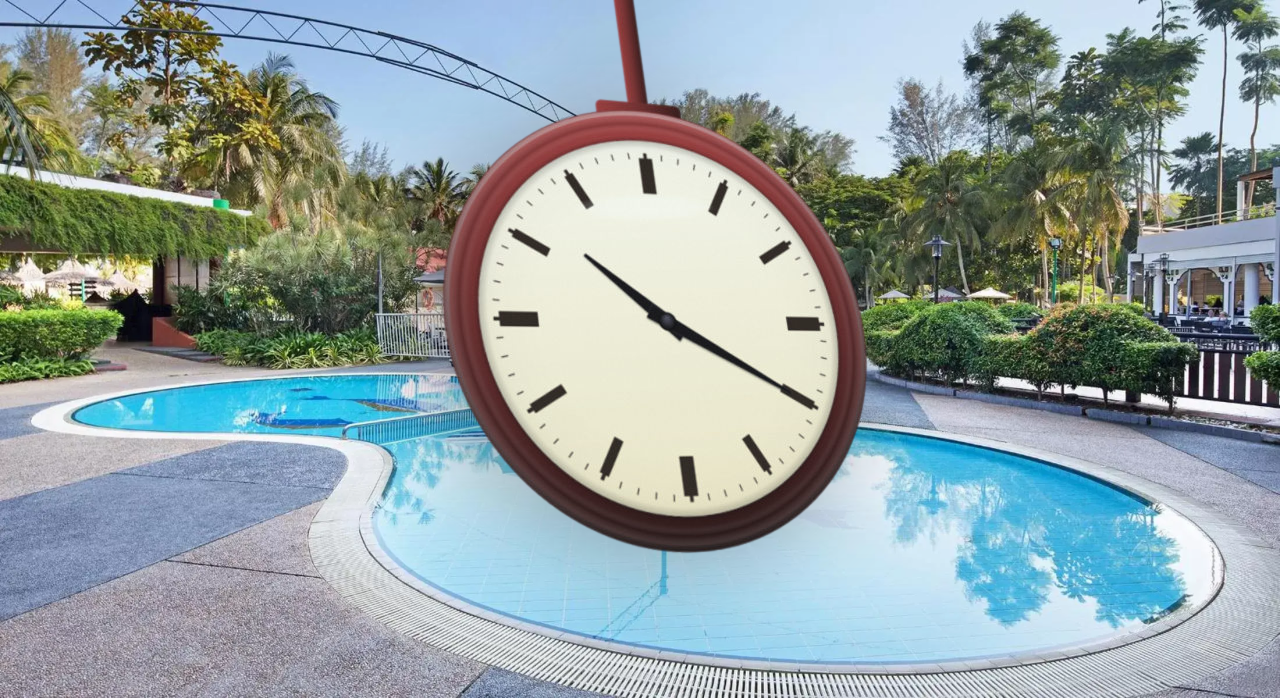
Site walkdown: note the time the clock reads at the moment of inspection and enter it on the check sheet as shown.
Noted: 10:20
